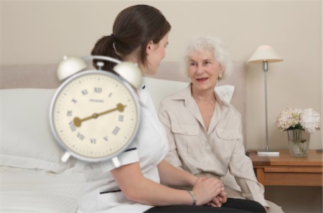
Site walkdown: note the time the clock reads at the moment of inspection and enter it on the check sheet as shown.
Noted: 8:11
